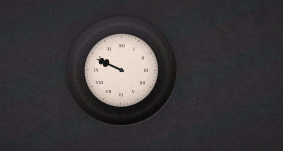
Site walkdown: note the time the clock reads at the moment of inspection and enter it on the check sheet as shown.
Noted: 9:49
